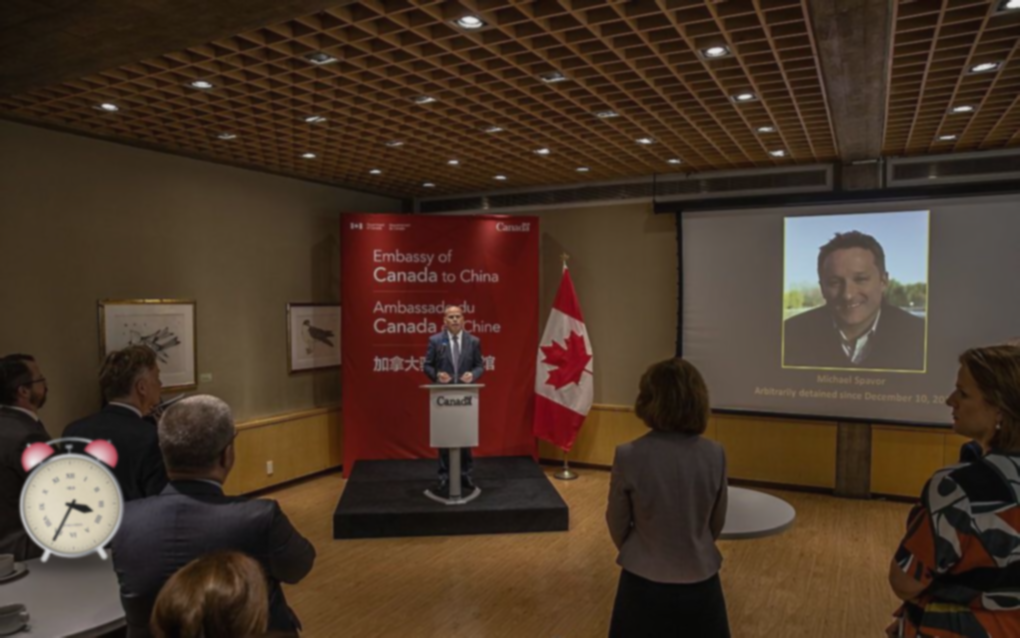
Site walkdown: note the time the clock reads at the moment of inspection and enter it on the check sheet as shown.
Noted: 3:35
